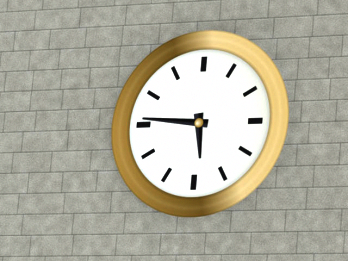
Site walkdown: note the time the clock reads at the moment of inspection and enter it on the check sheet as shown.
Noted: 5:46
